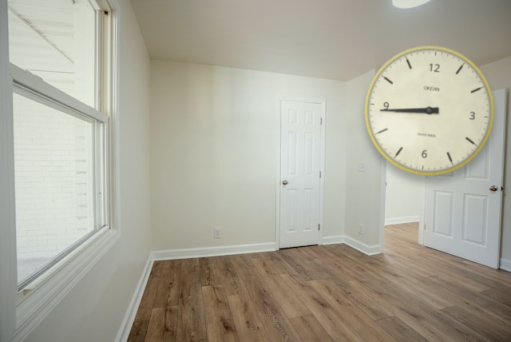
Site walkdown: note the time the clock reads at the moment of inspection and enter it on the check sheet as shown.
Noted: 8:44
